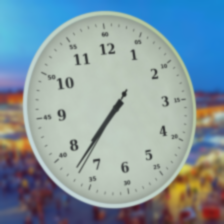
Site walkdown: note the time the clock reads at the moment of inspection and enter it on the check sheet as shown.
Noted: 7:37:37
